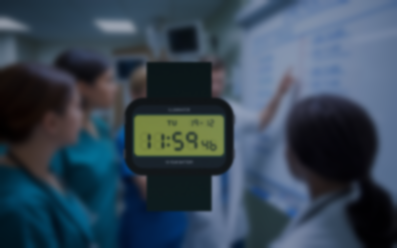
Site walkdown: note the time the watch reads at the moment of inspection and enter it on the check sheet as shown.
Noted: 11:59:46
